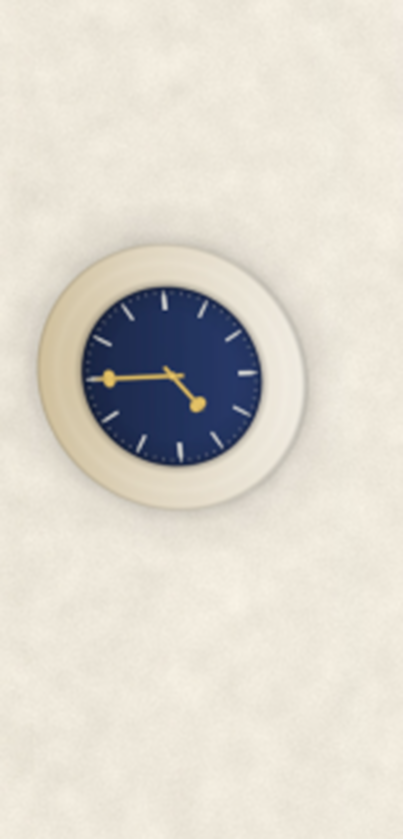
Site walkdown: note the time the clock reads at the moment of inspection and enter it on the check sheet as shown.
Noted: 4:45
